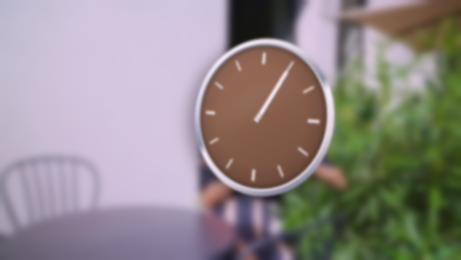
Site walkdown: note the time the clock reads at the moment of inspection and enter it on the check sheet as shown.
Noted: 1:05
